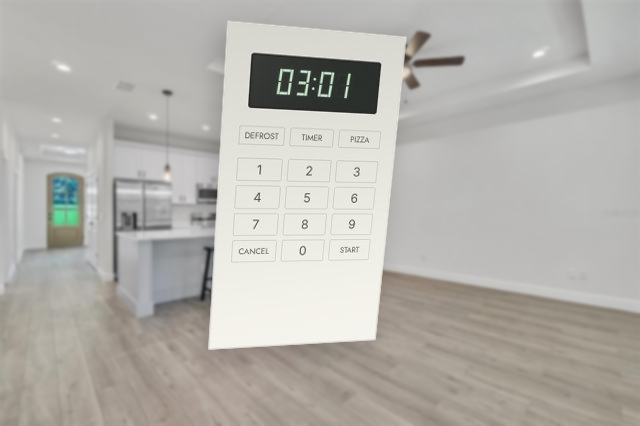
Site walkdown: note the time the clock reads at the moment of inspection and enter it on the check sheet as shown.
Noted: 3:01
